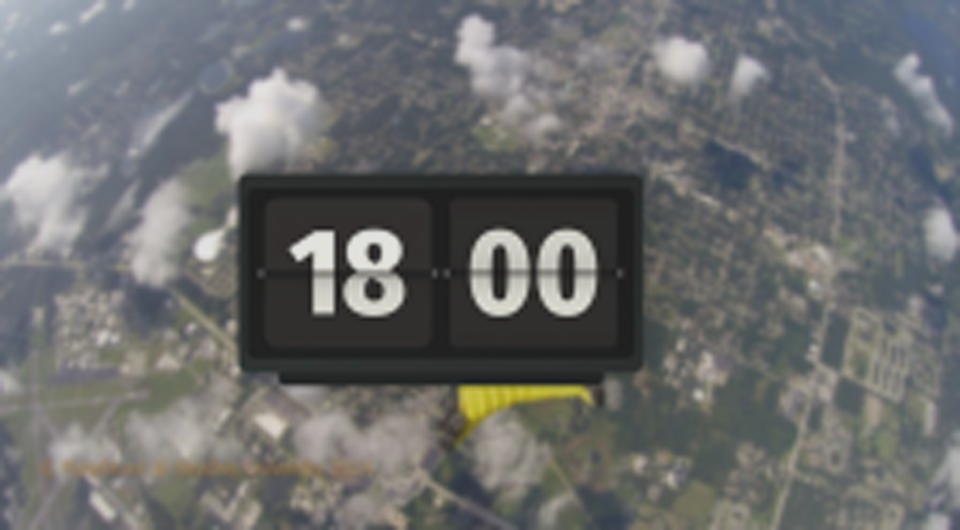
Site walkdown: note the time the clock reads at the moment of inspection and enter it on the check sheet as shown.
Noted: 18:00
